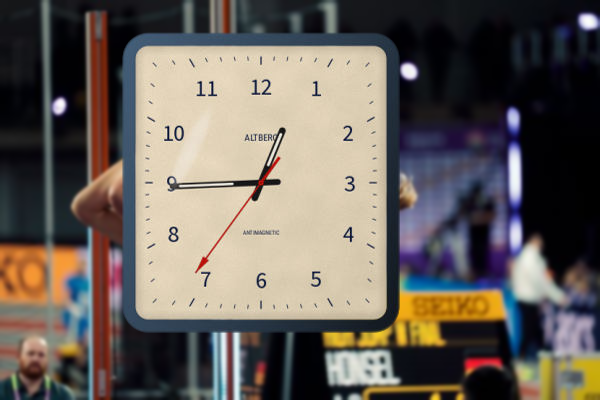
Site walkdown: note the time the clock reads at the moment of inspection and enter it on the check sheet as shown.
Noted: 12:44:36
